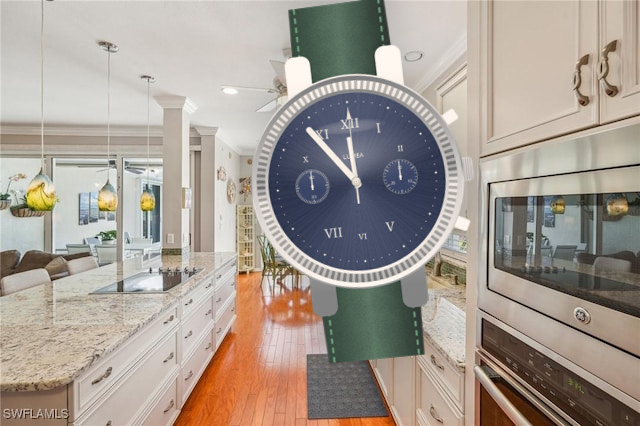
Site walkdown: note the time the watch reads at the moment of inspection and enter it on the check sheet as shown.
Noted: 11:54
